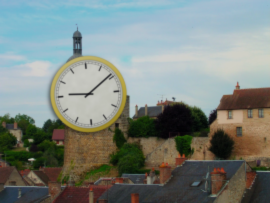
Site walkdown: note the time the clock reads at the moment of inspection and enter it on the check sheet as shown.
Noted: 9:09
